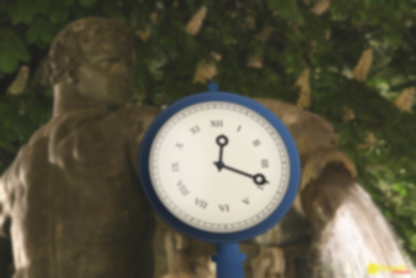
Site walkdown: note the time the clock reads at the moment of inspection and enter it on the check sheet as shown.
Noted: 12:19
